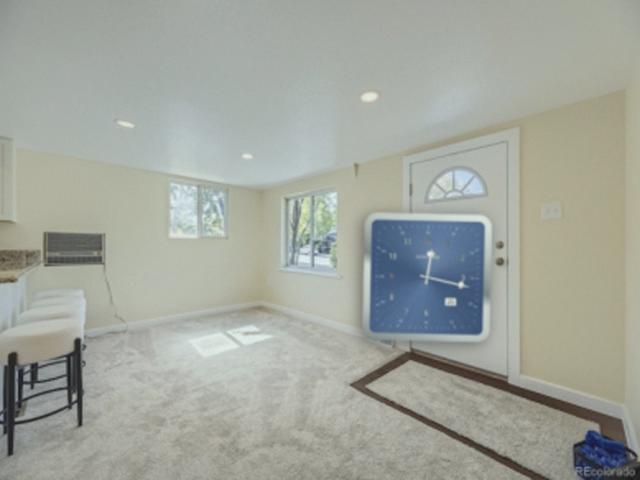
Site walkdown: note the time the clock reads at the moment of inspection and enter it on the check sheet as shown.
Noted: 12:17
